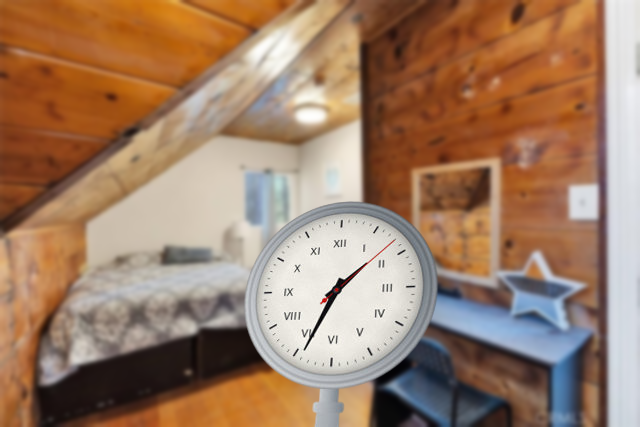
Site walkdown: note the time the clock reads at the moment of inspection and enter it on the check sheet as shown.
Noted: 1:34:08
